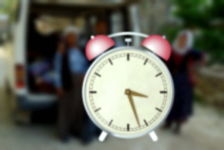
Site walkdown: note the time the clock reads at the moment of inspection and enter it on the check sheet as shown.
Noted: 3:27
